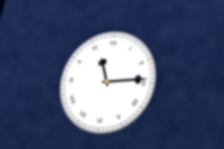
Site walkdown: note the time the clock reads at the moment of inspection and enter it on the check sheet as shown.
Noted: 11:14
